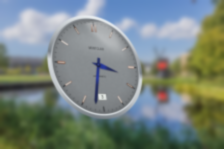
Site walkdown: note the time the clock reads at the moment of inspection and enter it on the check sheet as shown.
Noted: 3:32
